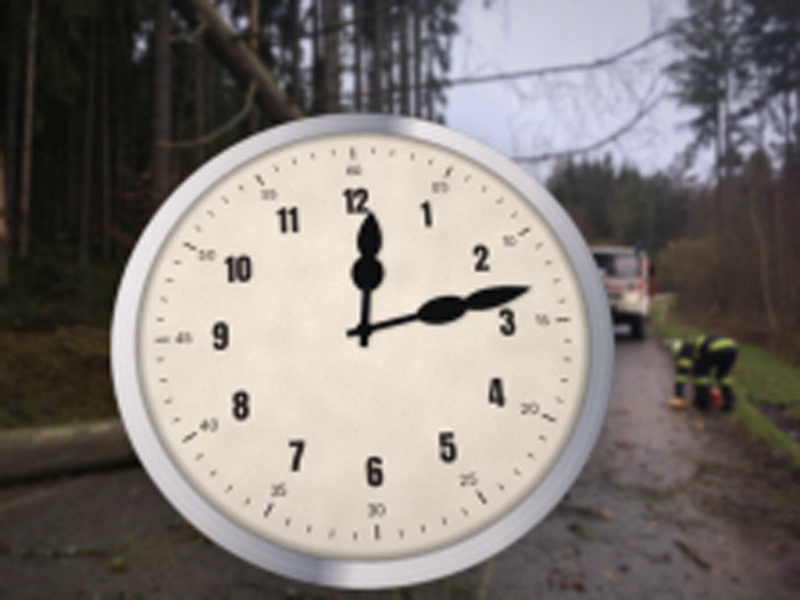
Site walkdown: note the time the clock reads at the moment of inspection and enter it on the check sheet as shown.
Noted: 12:13
